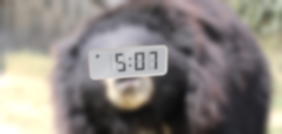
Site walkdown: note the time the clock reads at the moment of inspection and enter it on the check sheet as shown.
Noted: 5:07
